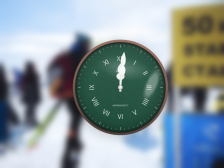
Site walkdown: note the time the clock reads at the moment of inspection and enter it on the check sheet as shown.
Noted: 12:01
